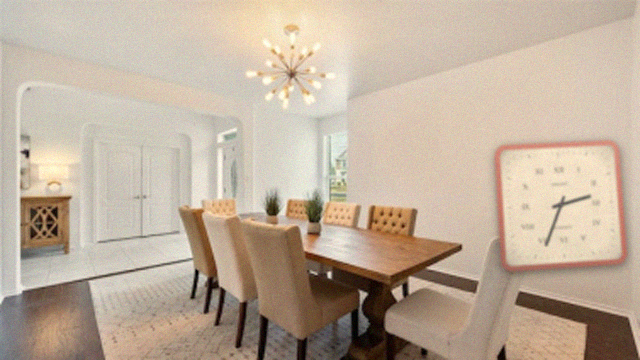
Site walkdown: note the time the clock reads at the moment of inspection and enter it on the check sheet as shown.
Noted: 2:34
